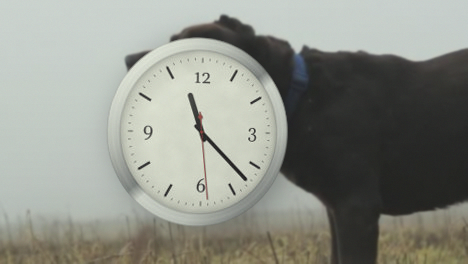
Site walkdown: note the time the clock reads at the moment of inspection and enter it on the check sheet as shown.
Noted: 11:22:29
